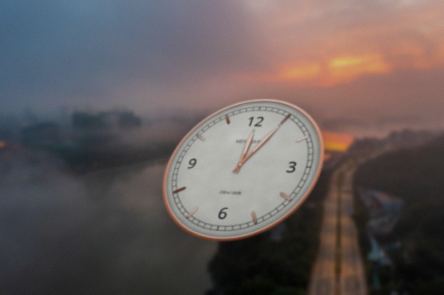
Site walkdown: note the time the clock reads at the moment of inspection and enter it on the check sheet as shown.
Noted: 12:05
